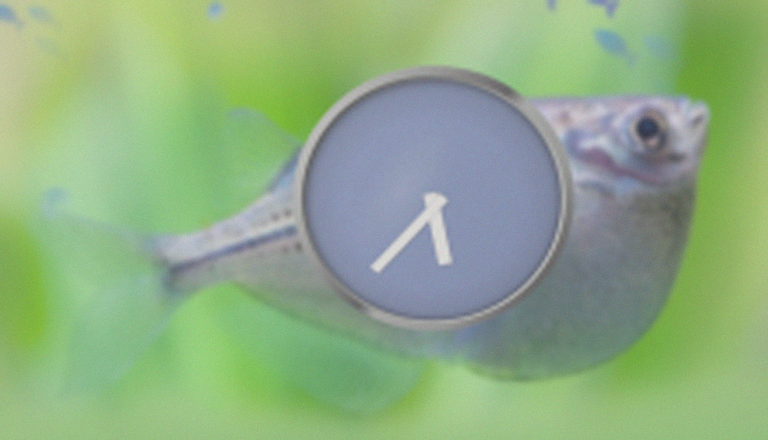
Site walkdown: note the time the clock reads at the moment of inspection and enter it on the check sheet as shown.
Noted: 5:37
